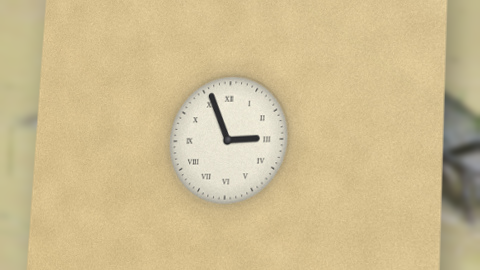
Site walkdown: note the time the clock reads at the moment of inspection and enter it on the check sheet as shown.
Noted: 2:56
